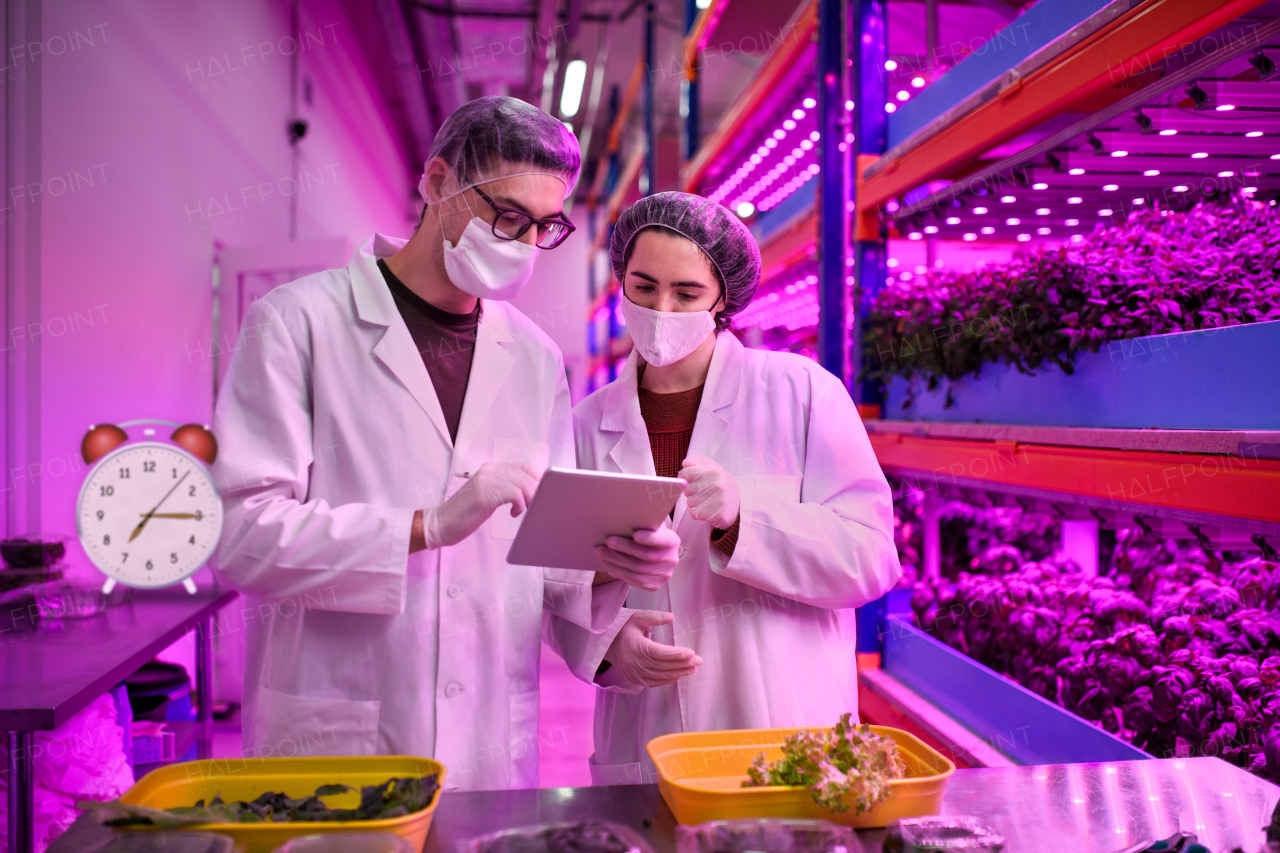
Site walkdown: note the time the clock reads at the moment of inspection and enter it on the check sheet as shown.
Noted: 7:15:07
